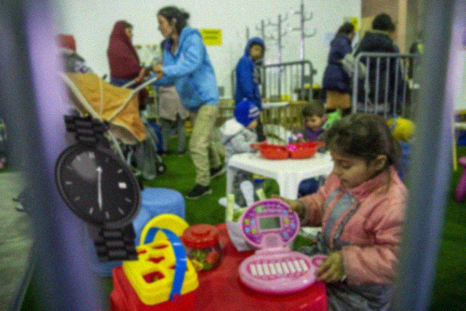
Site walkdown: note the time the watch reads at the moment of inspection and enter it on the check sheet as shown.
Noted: 12:32
